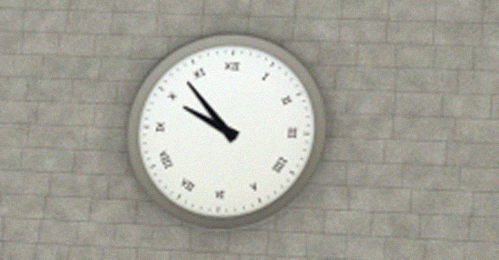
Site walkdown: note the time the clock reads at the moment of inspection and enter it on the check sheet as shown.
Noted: 9:53
